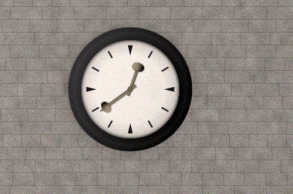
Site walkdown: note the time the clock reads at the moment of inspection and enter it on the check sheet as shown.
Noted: 12:39
